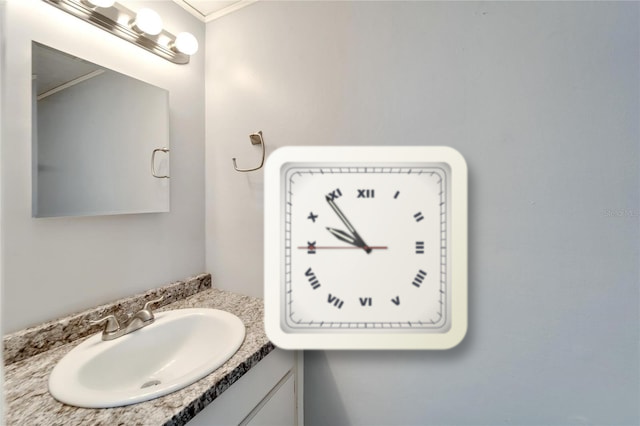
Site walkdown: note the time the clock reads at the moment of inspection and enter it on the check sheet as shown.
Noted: 9:53:45
